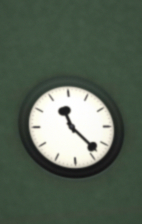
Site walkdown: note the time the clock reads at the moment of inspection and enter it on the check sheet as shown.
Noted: 11:23
